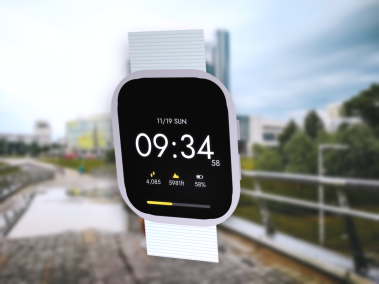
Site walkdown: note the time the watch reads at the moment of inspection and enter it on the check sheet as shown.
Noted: 9:34:58
